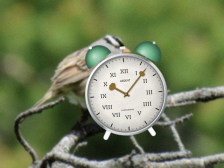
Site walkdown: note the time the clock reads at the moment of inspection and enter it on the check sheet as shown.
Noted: 10:07
